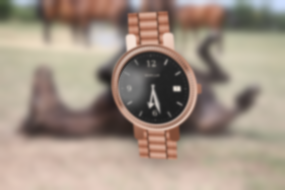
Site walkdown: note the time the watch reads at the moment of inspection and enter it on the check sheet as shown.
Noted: 6:28
